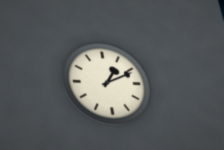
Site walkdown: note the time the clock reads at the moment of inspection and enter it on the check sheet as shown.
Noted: 1:11
